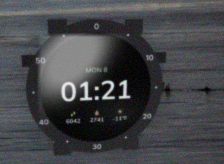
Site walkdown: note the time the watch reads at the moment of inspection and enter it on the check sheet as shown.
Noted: 1:21
